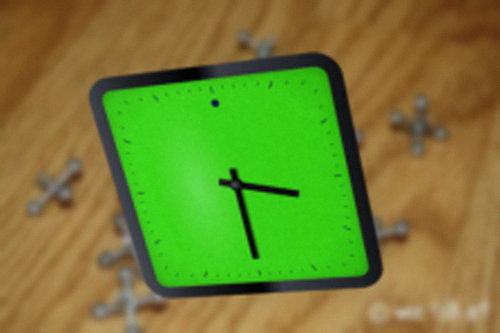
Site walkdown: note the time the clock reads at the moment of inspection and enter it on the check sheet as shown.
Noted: 3:30
